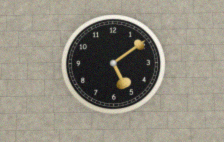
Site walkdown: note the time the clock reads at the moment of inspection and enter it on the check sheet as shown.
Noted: 5:09
